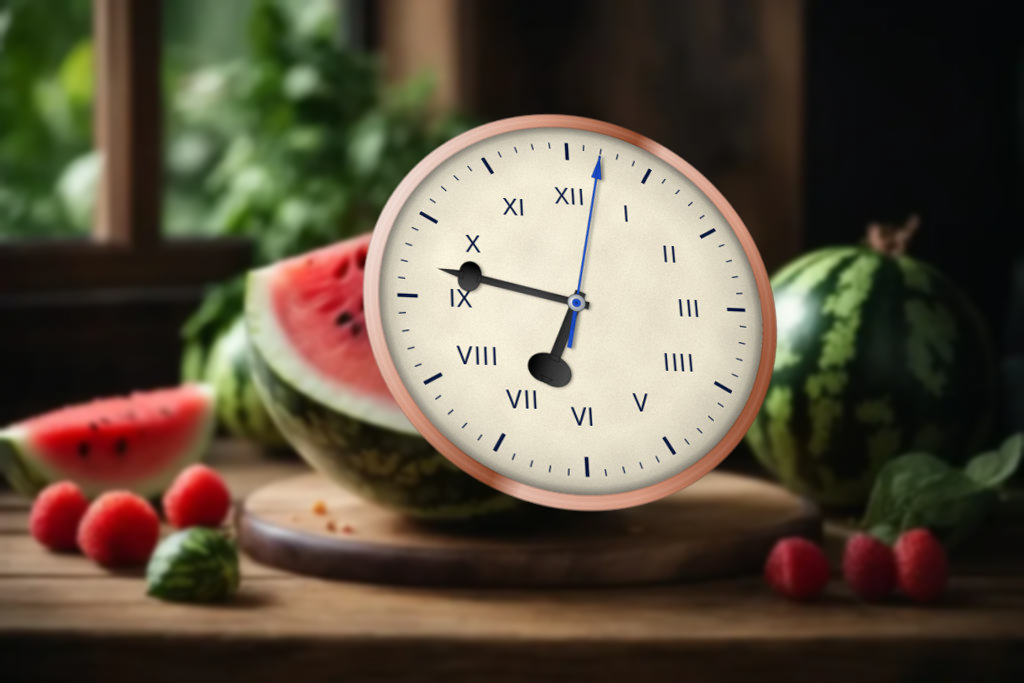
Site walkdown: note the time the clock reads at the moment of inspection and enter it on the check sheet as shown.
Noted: 6:47:02
